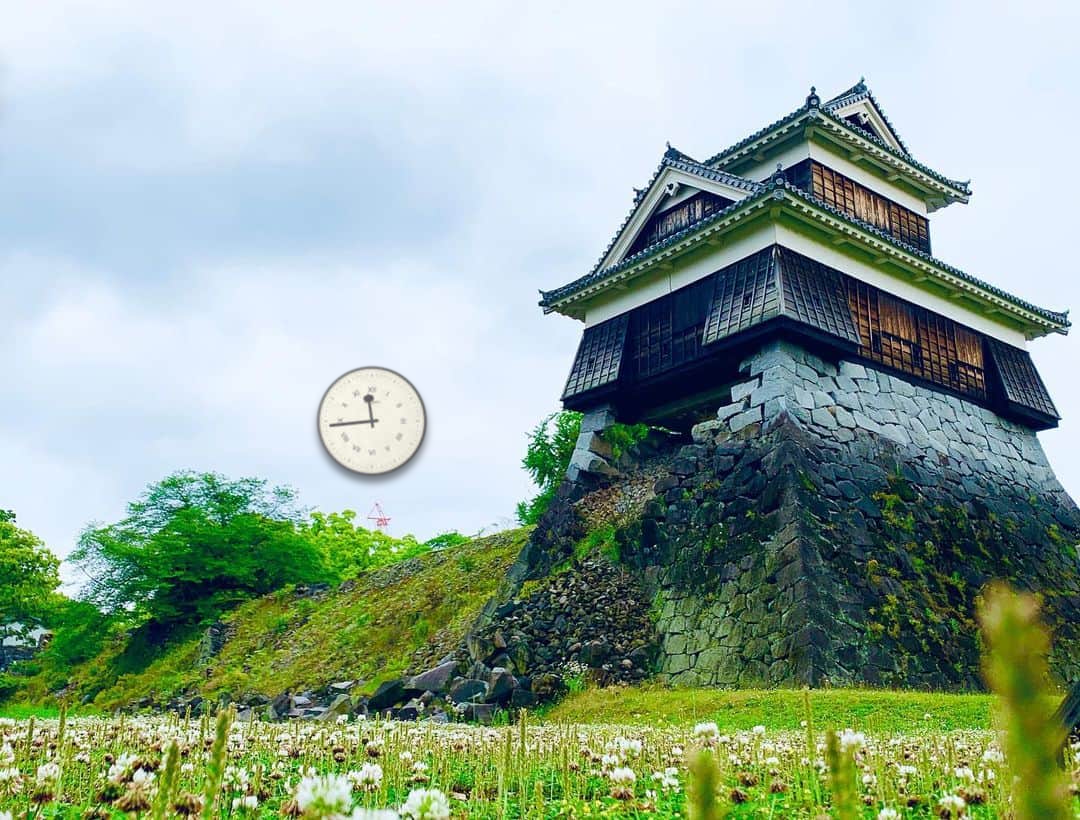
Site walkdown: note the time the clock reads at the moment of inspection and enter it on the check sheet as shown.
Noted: 11:44
